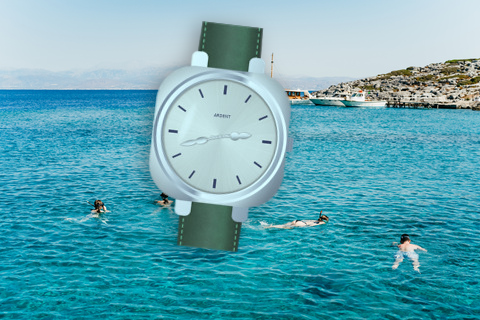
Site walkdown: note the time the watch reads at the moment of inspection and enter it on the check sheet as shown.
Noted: 2:42
